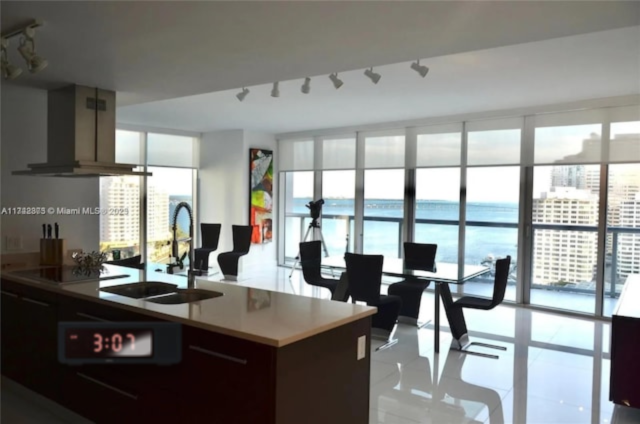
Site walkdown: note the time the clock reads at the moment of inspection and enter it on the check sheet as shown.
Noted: 3:07
